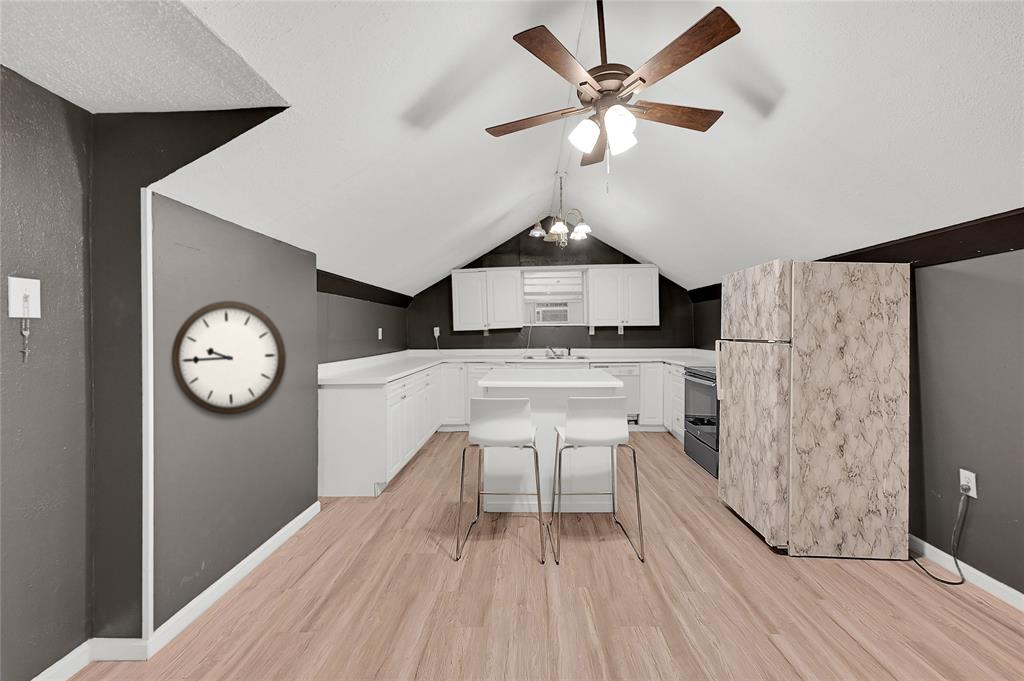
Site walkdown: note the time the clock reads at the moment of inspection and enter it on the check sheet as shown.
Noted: 9:45
